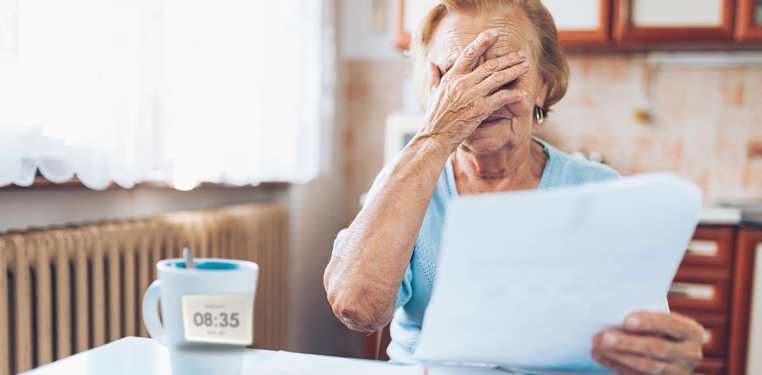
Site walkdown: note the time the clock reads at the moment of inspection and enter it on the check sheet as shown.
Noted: 8:35
